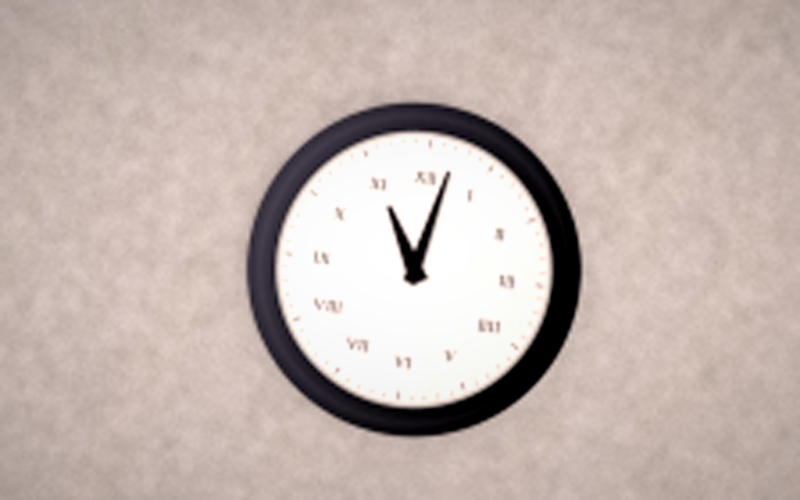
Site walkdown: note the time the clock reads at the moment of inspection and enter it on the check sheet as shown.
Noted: 11:02
